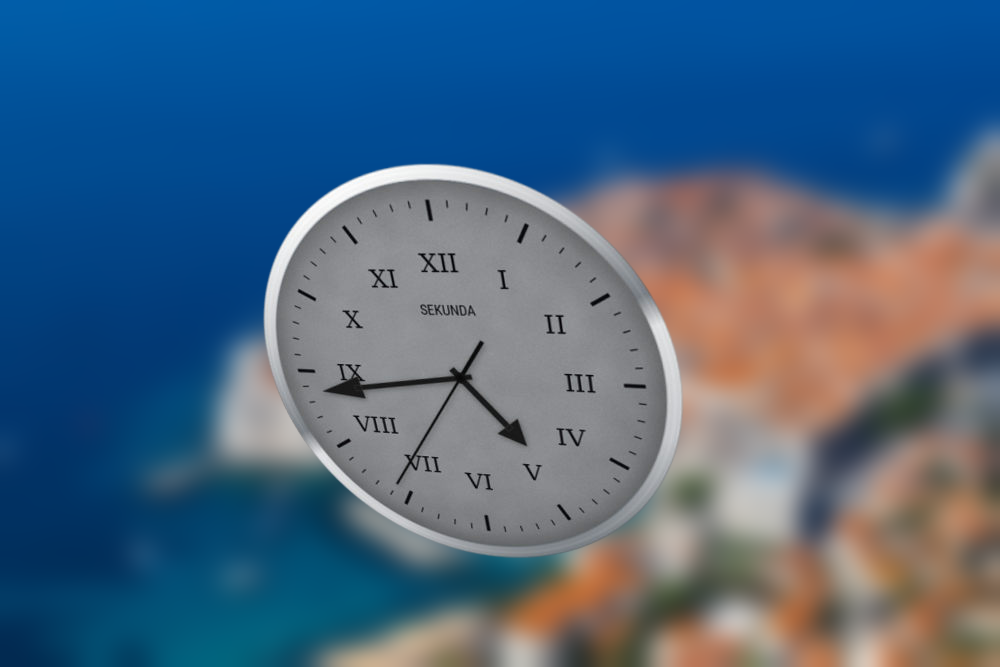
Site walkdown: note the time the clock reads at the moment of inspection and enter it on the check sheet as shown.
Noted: 4:43:36
